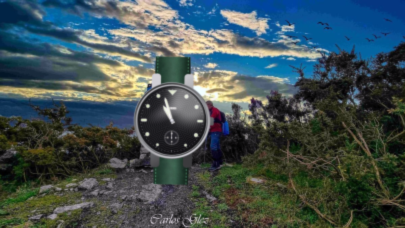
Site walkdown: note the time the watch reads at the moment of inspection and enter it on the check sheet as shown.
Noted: 10:57
